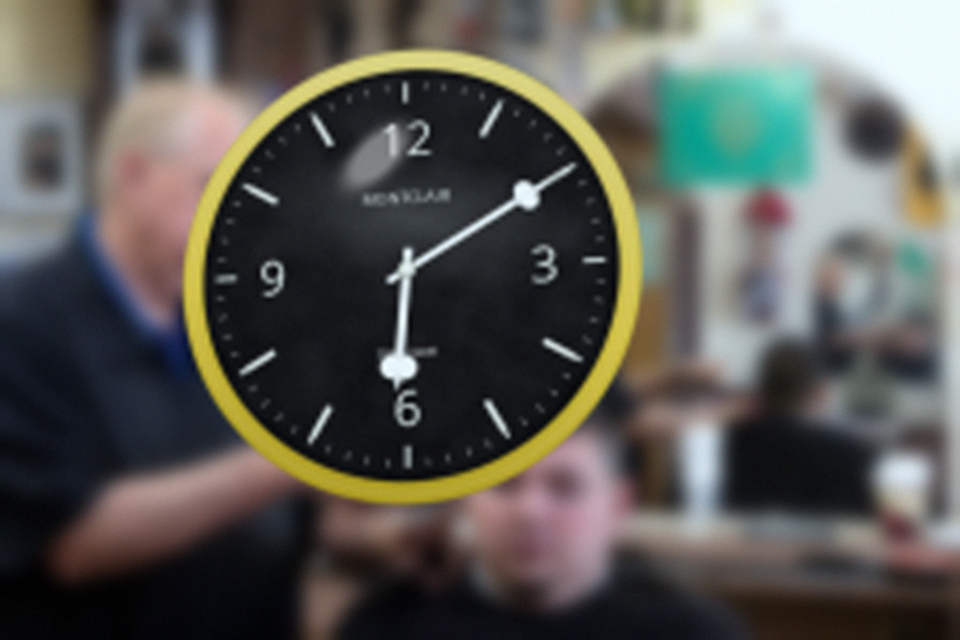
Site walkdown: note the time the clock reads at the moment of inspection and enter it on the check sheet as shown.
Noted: 6:10
